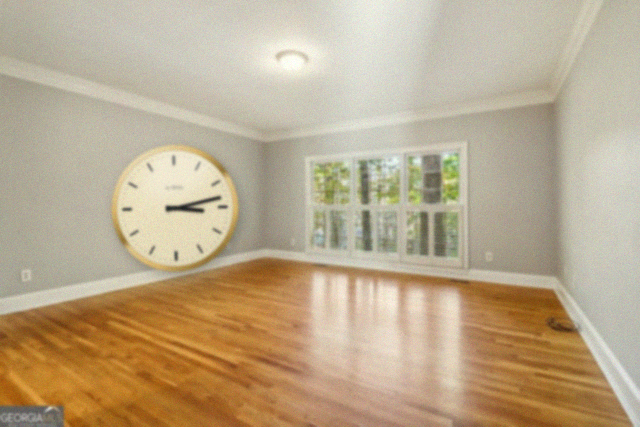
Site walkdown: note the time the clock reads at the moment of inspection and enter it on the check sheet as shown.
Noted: 3:13
